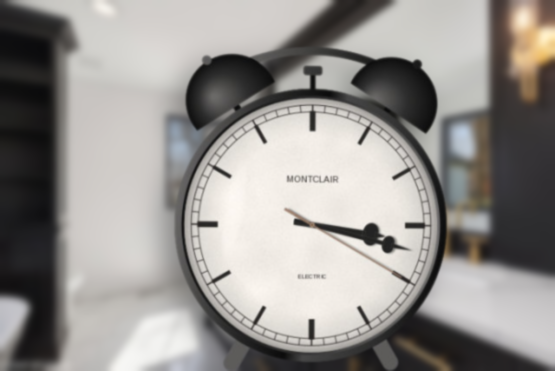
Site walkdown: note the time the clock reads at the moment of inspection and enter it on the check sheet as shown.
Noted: 3:17:20
